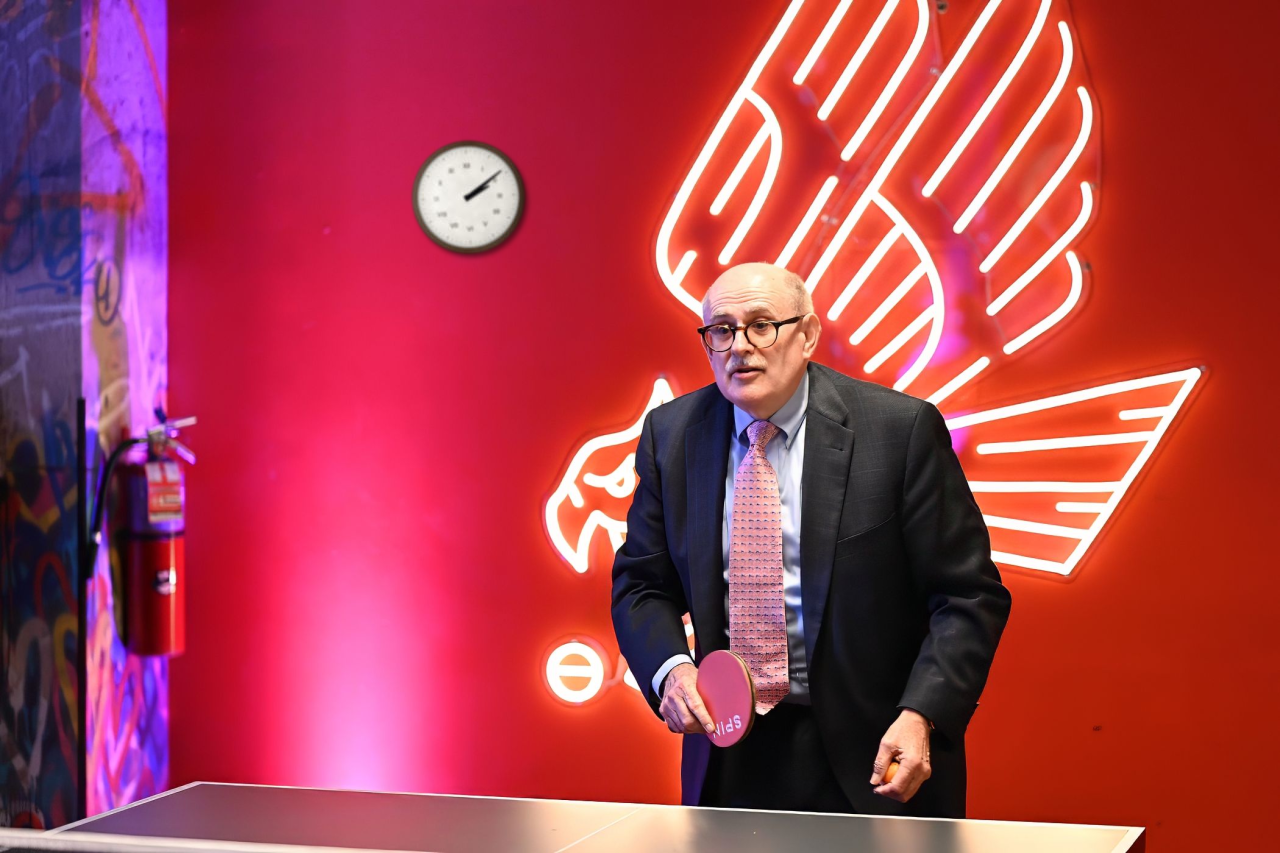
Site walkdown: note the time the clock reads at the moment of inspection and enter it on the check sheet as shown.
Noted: 2:09
